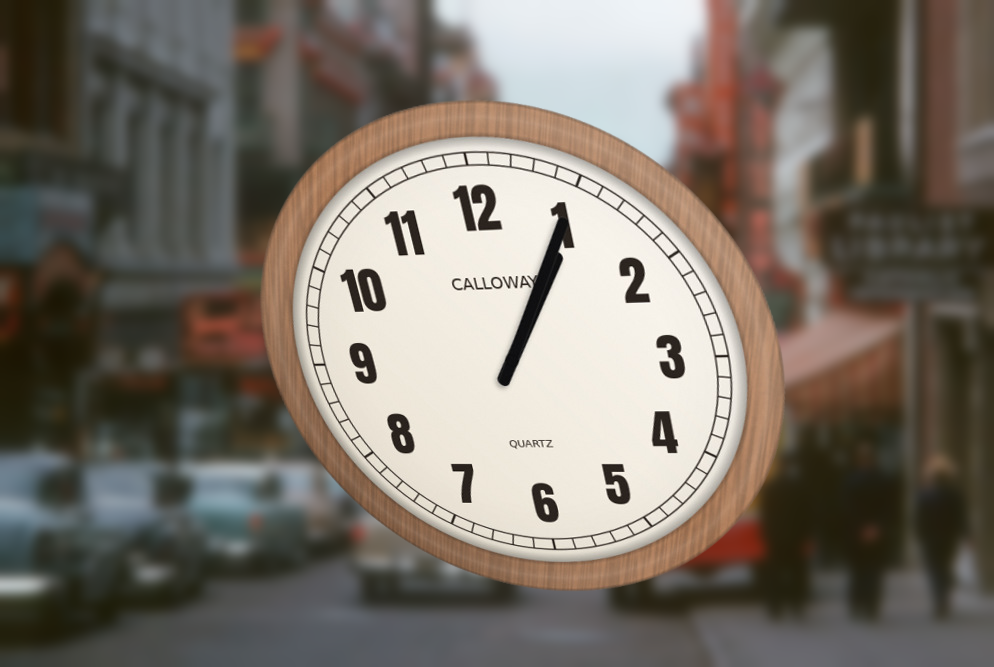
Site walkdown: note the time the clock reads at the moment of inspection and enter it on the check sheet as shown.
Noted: 1:05
